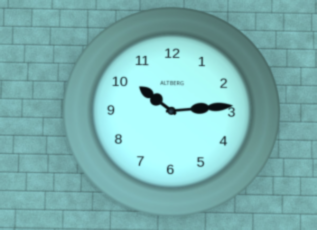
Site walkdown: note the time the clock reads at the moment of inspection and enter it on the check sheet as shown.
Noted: 10:14
